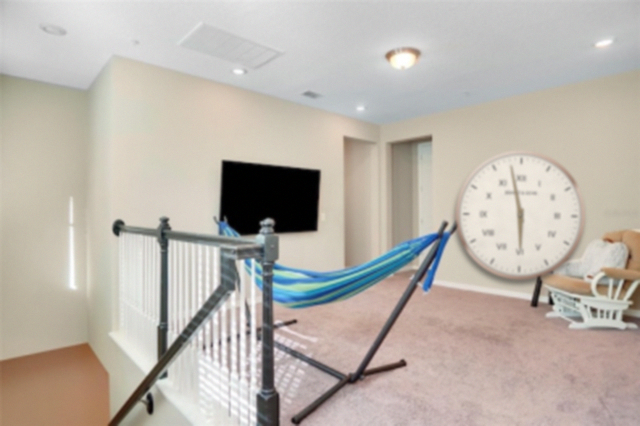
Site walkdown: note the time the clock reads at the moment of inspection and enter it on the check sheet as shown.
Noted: 5:58
